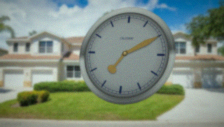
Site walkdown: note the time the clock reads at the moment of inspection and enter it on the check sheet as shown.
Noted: 7:10
